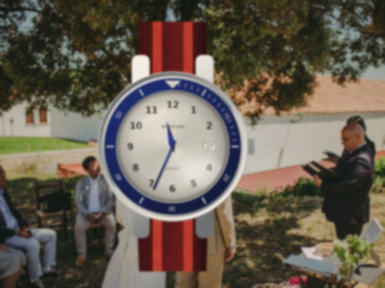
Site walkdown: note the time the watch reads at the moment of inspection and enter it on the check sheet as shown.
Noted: 11:34
